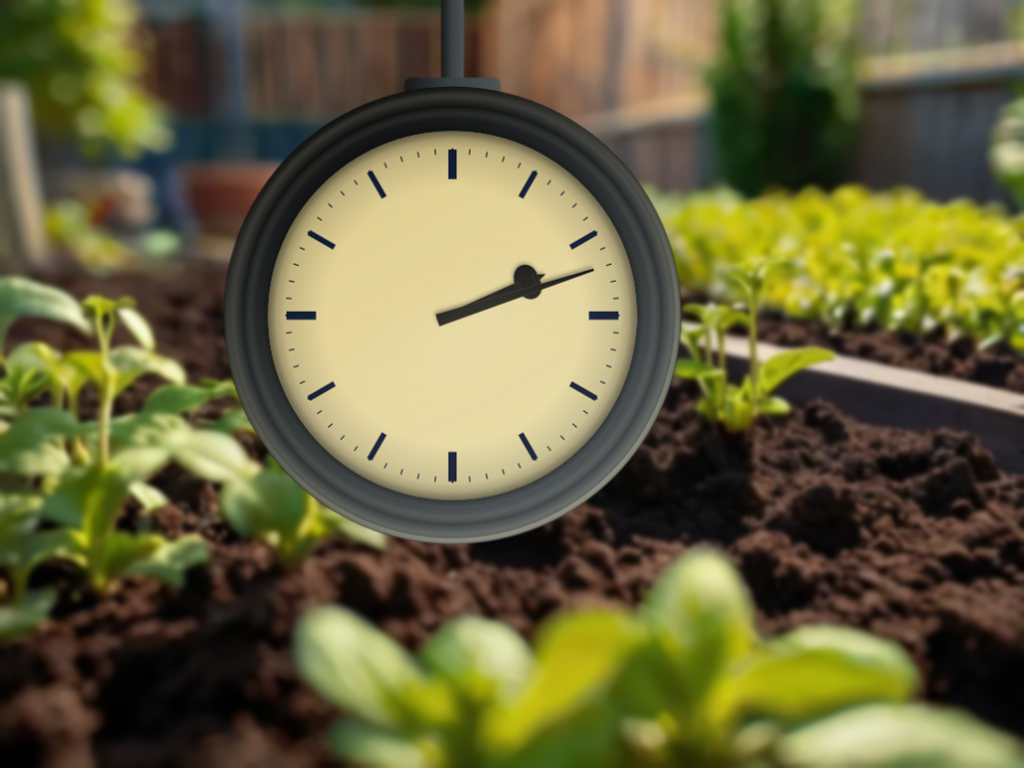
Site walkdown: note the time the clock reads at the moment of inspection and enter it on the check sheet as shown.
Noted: 2:12
